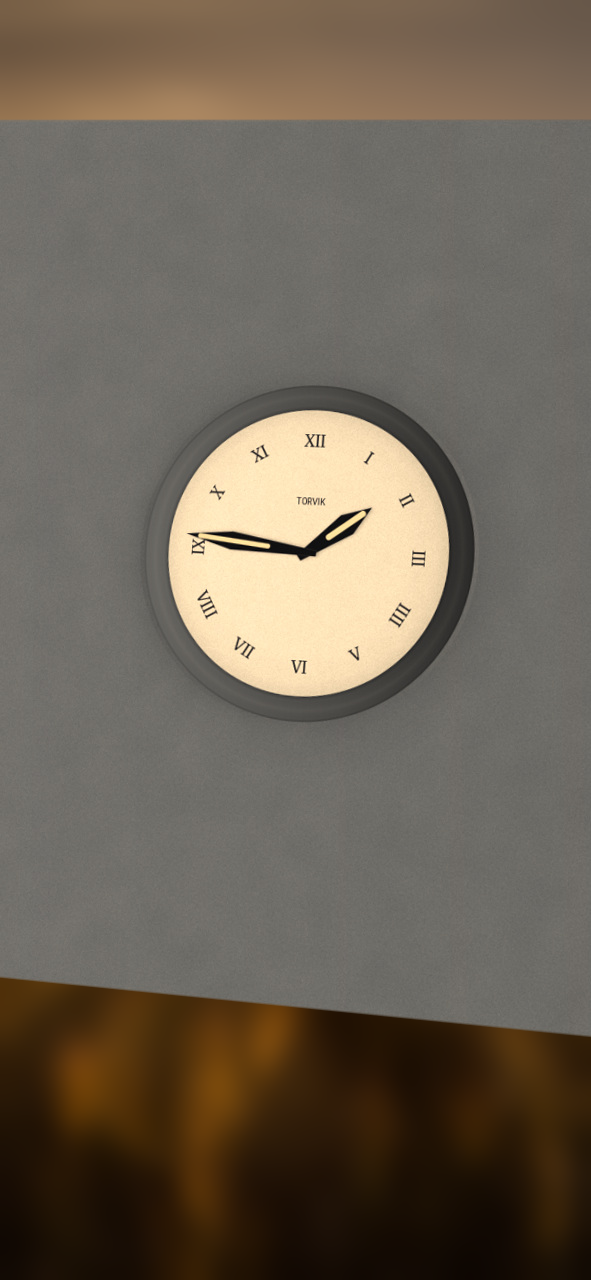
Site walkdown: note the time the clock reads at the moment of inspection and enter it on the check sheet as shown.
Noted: 1:46
